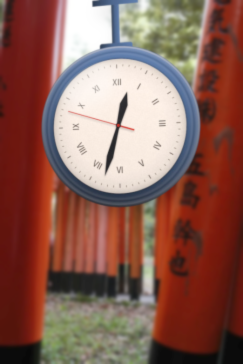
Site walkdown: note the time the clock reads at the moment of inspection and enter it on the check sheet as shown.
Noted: 12:32:48
